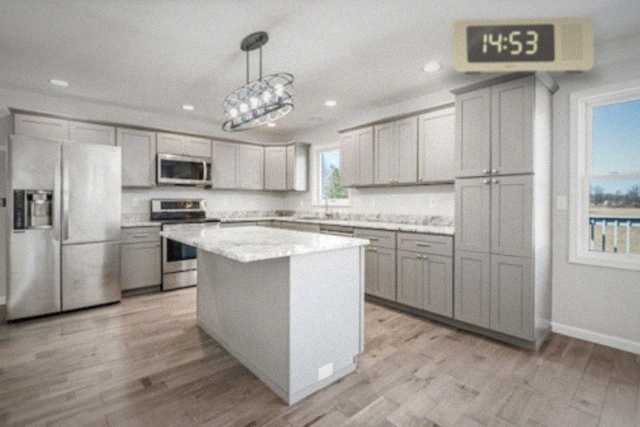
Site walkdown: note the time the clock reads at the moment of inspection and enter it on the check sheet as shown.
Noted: 14:53
